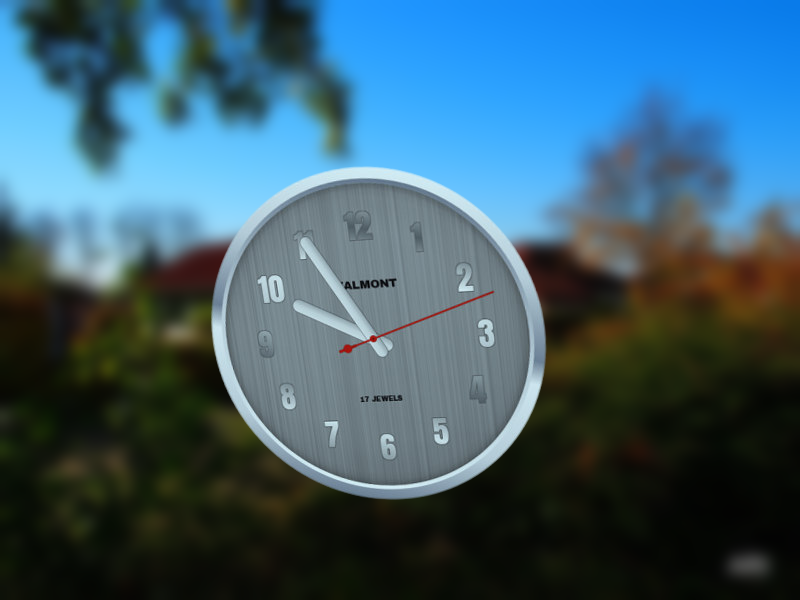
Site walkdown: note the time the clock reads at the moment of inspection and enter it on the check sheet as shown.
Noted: 9:55:12
